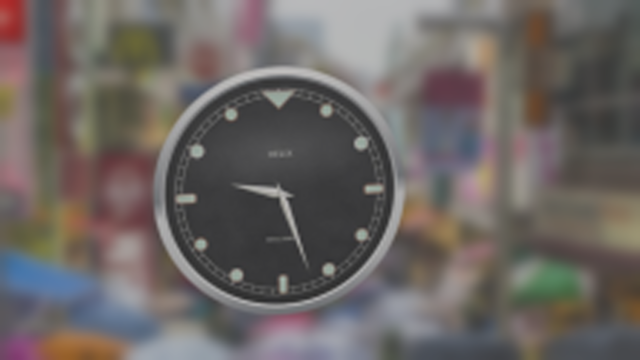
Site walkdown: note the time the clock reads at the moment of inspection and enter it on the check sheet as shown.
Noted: 9:27
